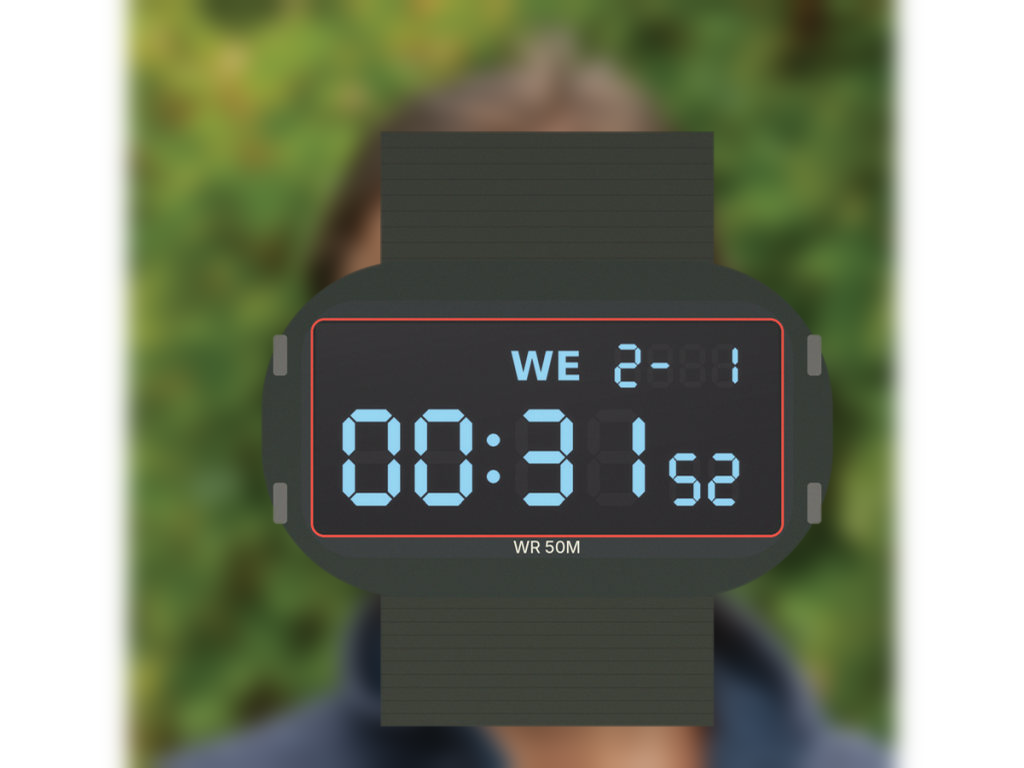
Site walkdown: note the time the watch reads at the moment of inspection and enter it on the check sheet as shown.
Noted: 0:31:52
